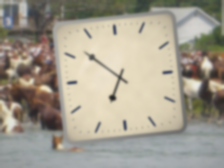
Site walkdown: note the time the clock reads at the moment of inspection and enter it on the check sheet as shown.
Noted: 6:52
